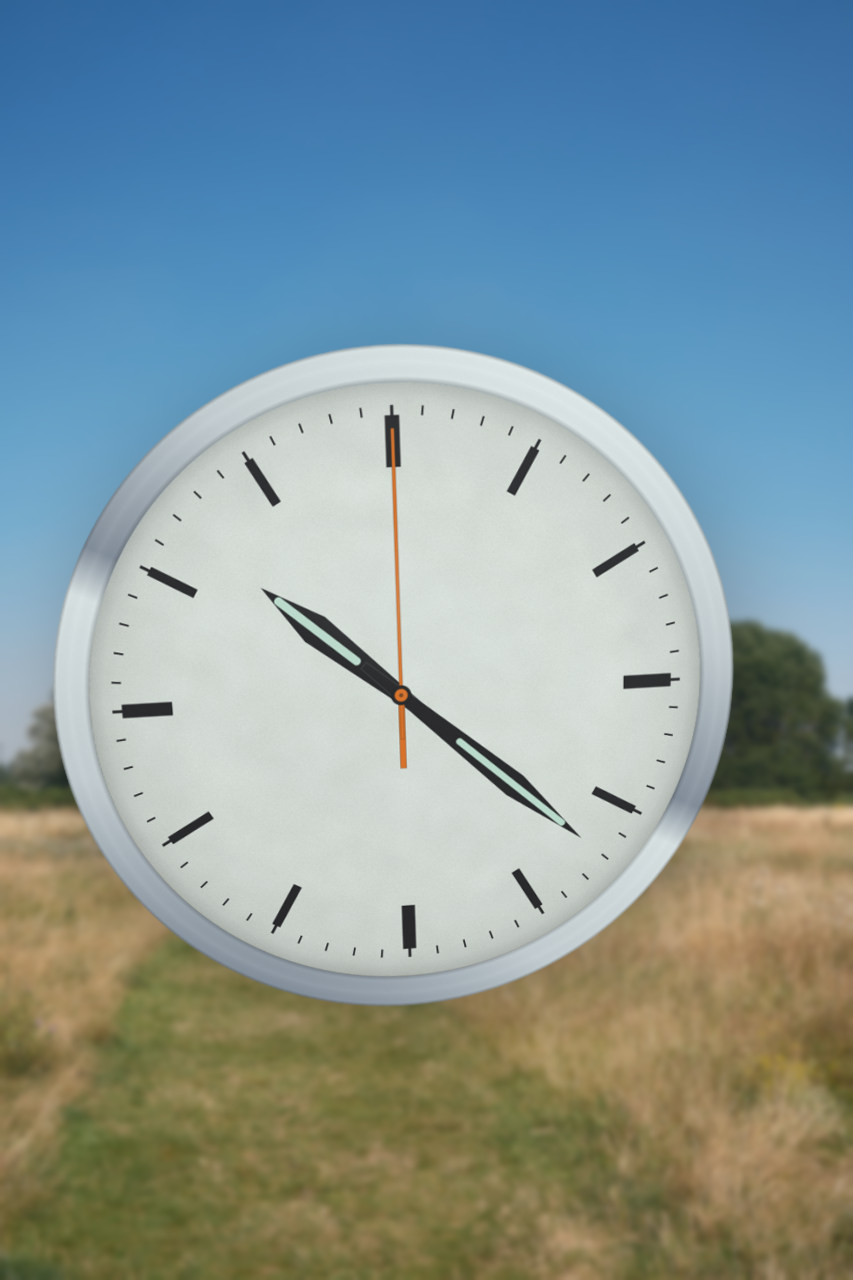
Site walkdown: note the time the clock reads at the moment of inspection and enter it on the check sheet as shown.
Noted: 10:22:00
